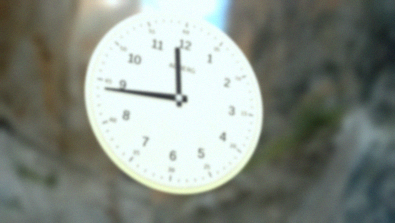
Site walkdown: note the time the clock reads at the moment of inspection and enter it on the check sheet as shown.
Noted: 11:44
